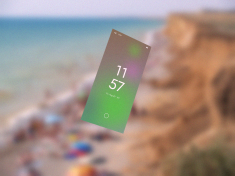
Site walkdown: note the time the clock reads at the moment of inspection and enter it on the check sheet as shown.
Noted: 11:57
